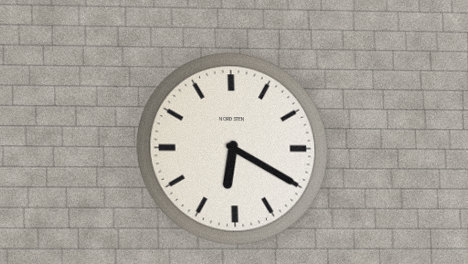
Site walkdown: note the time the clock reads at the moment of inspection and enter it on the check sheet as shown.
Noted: 6:20
